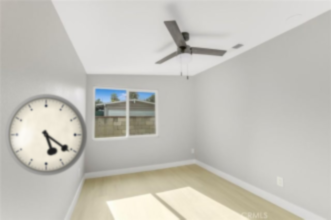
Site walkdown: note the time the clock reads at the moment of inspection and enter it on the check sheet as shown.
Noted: 5:21
